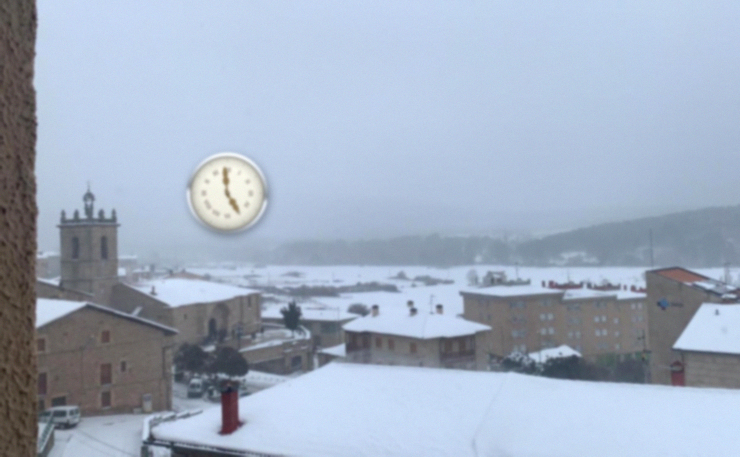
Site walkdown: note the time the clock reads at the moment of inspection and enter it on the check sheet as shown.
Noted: 4:59
